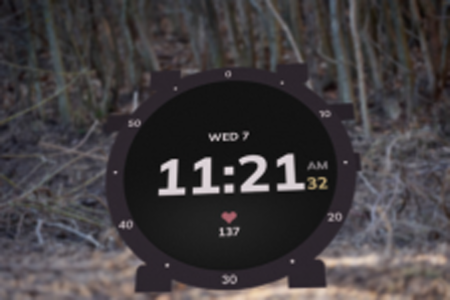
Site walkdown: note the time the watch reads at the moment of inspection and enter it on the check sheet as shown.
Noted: 11:21:32
